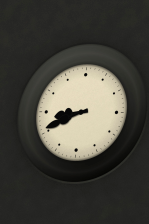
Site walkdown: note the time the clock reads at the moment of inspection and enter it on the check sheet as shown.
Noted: 8:41
